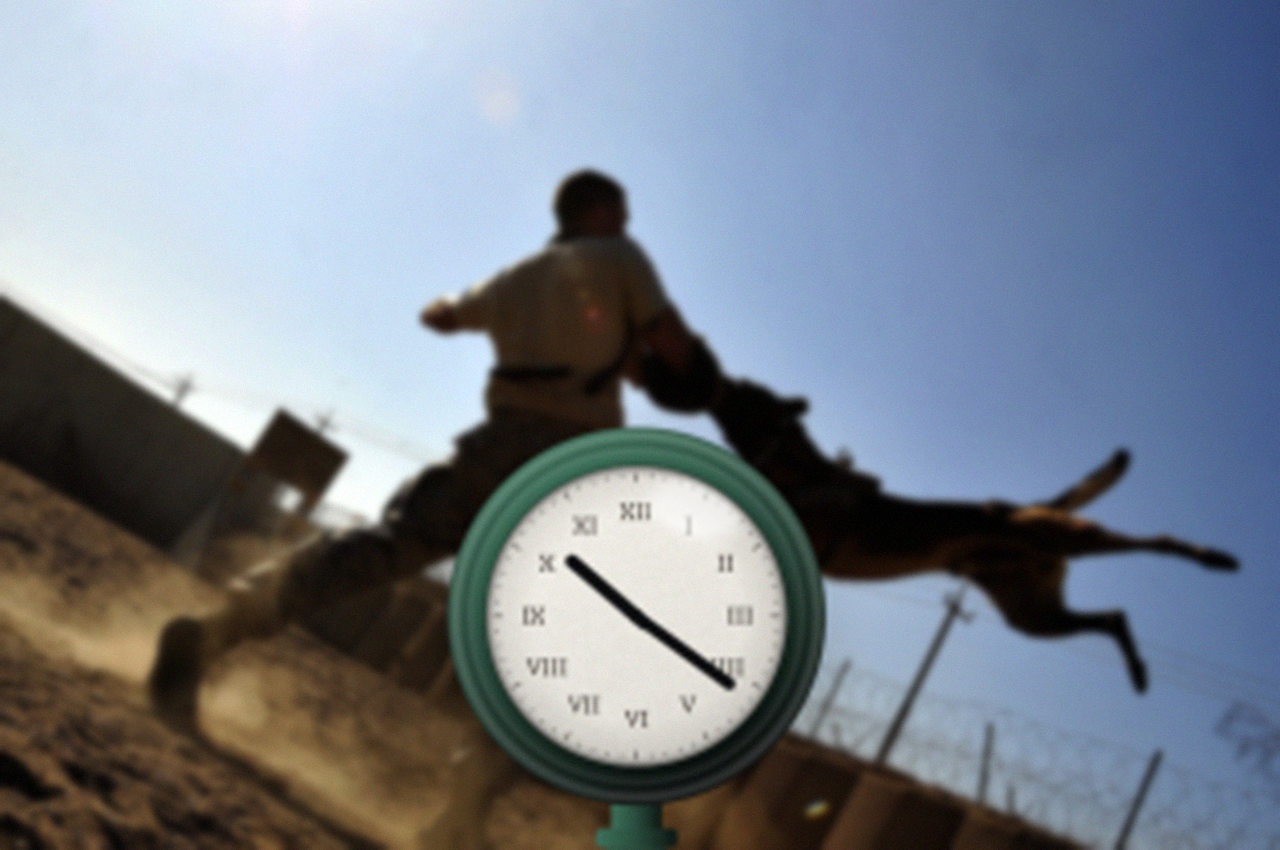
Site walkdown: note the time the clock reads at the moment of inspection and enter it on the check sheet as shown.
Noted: 10:21
